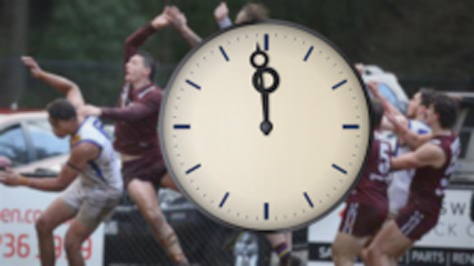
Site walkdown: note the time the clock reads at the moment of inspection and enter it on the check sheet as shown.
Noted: 11:59
